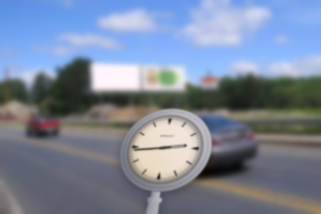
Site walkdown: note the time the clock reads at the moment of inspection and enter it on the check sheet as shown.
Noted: 2:44
